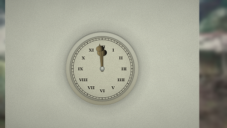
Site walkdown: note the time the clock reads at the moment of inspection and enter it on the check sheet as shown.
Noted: 11:59
